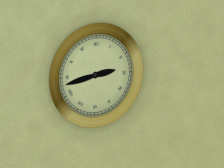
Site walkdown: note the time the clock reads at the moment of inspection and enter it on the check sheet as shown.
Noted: 2:43
